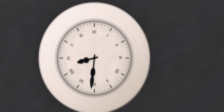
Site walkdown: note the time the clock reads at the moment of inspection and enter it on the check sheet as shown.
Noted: 8:31
